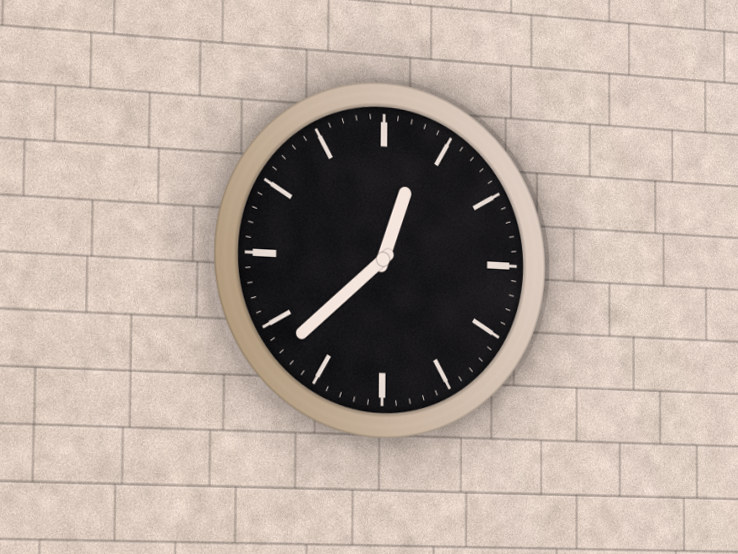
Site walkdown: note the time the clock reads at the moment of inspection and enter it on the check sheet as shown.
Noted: 12:38
